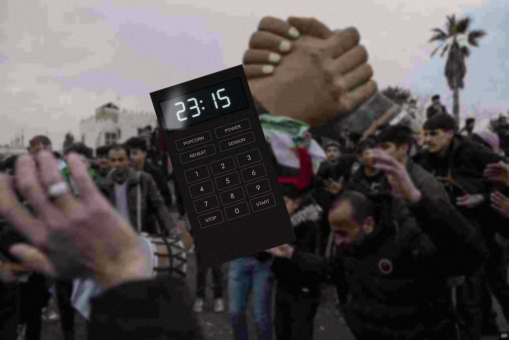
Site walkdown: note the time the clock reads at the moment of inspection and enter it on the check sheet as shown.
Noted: 23:15
